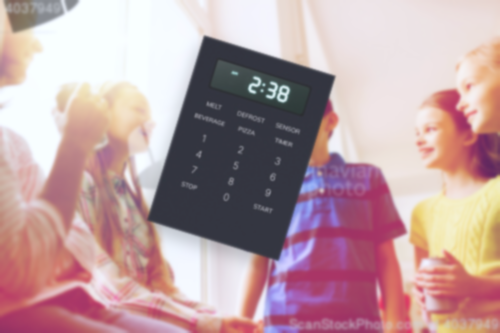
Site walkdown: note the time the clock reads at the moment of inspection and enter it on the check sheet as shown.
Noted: 2:38
